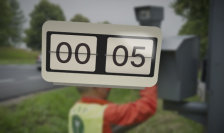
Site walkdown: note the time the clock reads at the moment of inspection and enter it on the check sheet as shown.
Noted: 0:05
